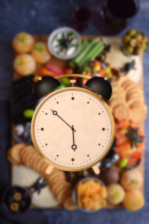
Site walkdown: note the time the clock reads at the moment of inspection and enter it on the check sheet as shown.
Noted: 5:52
